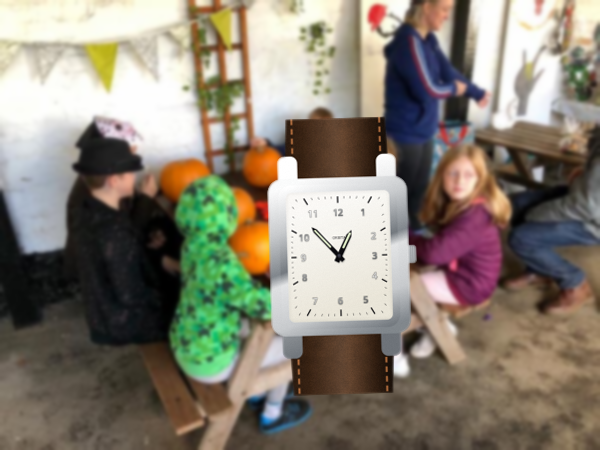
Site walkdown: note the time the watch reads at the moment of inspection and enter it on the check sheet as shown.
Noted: 12:53
